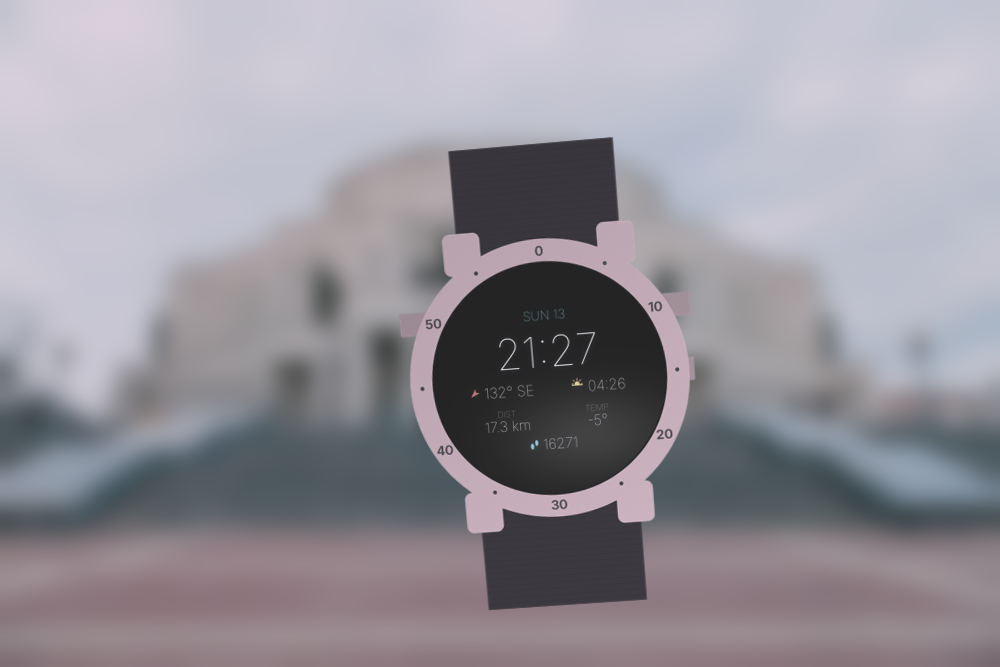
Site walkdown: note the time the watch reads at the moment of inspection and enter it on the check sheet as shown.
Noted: 21:27
